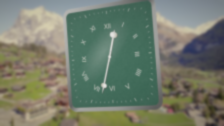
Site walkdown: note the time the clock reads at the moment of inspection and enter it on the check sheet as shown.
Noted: 12:33
